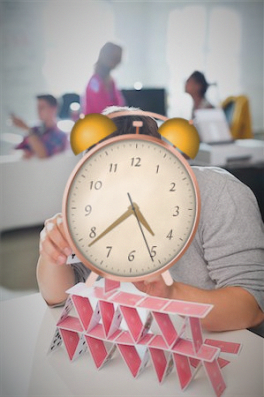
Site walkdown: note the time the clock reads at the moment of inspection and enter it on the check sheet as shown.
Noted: 4:38:26
